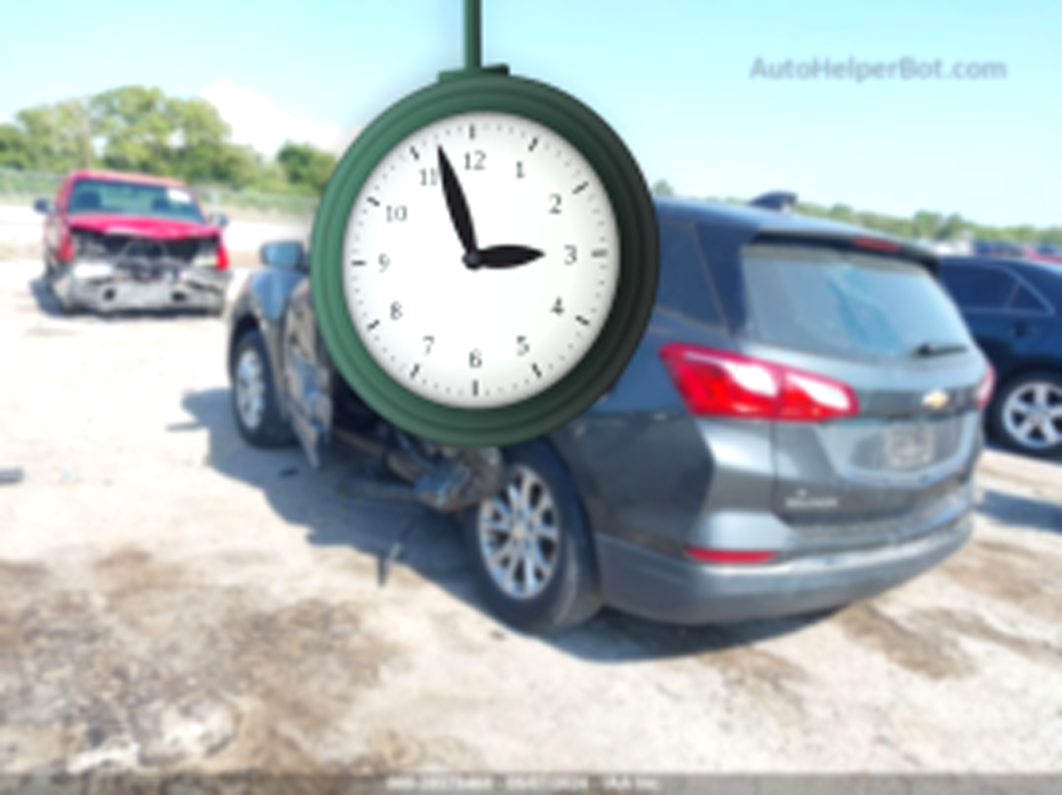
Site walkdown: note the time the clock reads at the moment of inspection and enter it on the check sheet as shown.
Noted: 2:57
